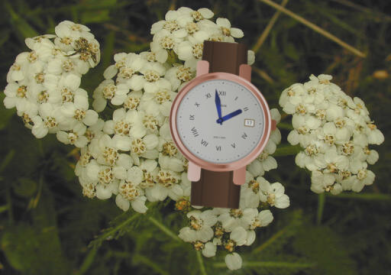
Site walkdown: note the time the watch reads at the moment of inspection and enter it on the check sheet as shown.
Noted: 1:58
